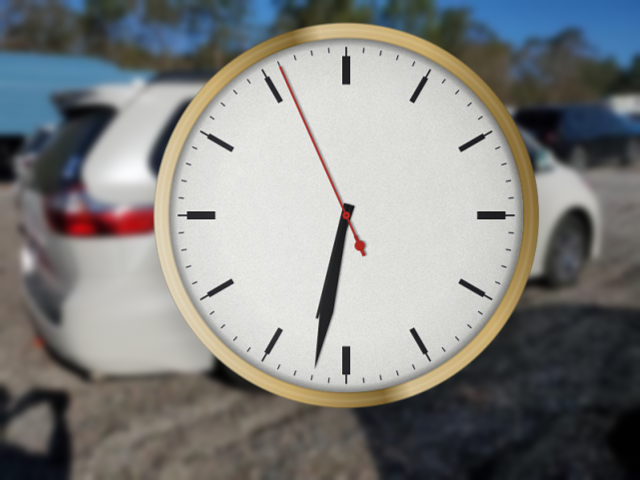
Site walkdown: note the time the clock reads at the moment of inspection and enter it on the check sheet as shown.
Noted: 6:31:56
